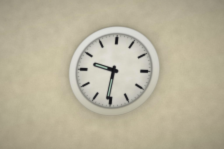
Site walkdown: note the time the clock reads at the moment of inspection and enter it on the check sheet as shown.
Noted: 9:31
